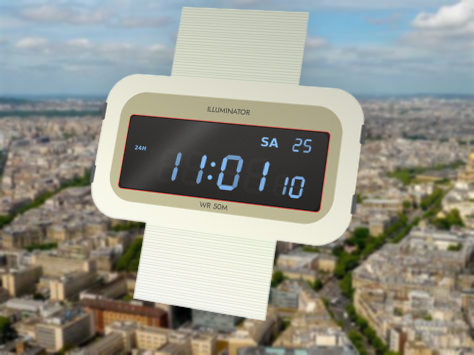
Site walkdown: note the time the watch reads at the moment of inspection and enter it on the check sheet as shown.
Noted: 11:01:10
